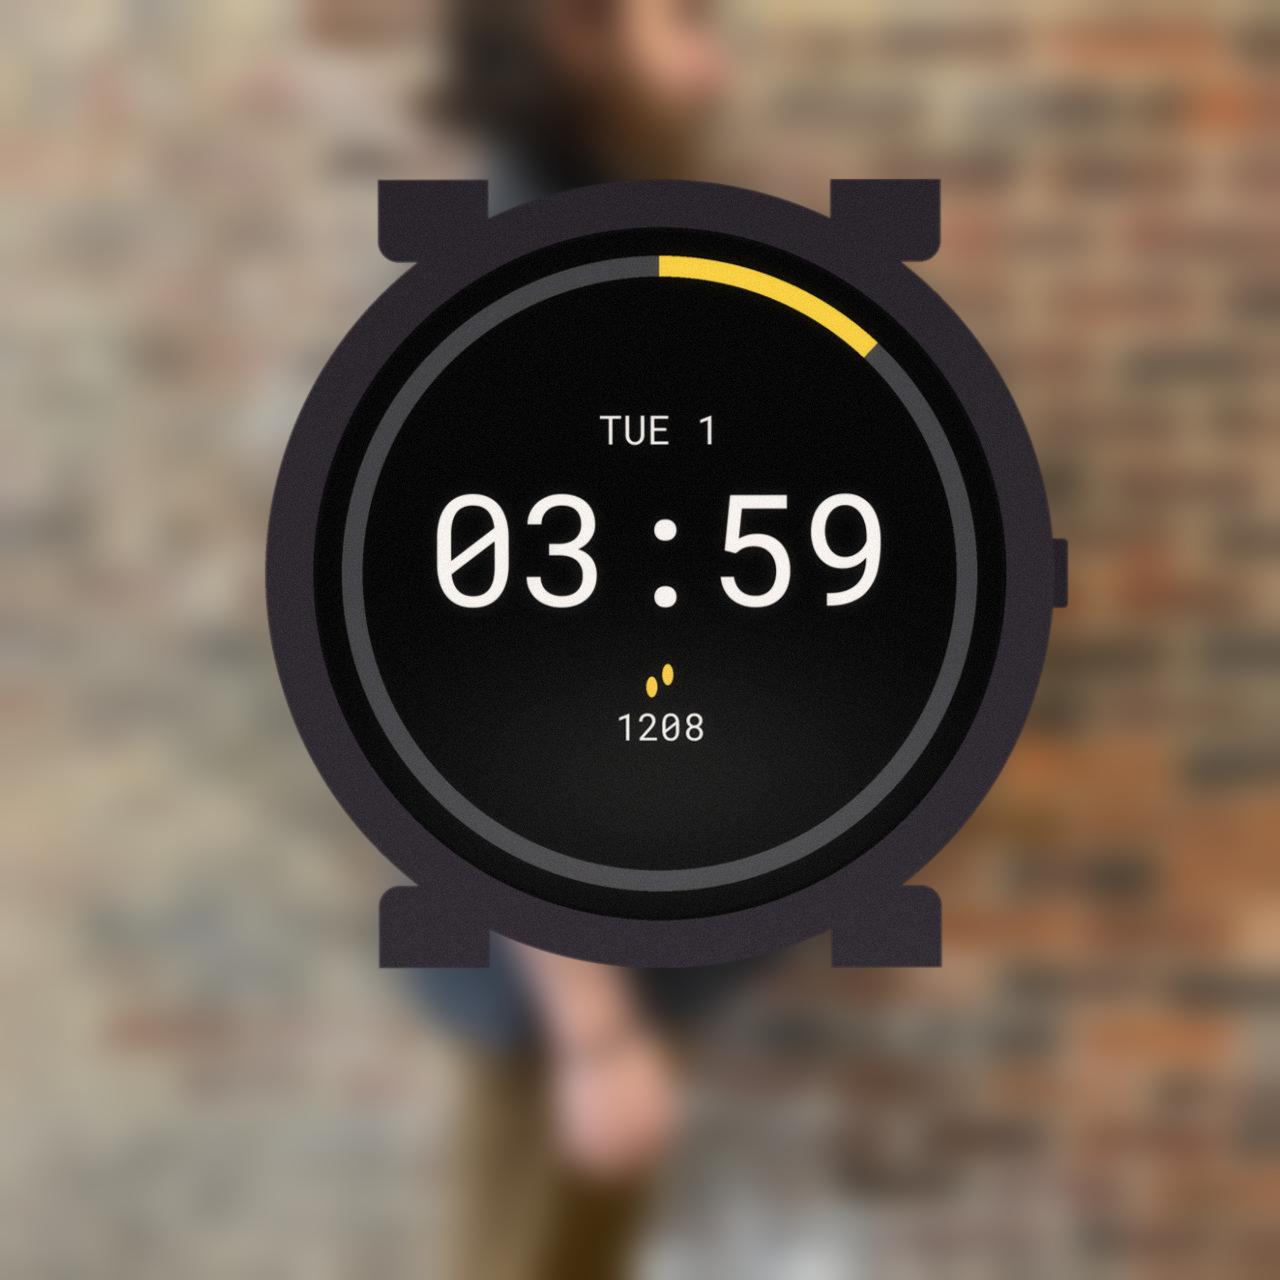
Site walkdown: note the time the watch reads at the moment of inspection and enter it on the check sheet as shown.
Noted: 3:59
